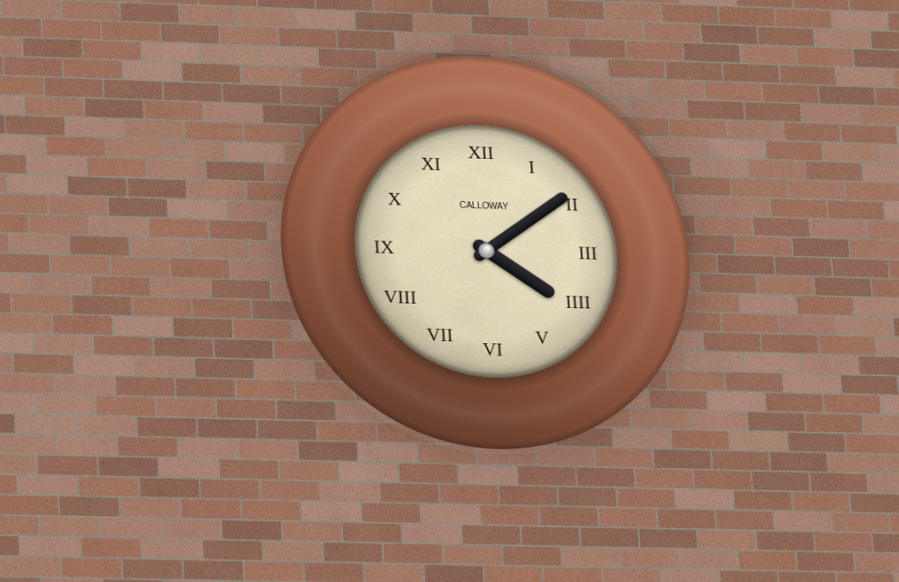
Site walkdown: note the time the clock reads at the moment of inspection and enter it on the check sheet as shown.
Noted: 4:09
